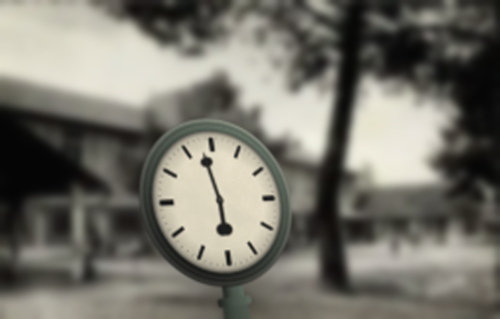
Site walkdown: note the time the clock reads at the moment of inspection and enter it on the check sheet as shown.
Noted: 5:58
